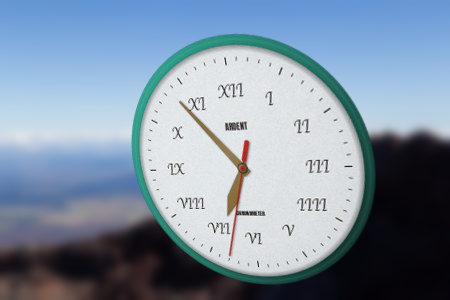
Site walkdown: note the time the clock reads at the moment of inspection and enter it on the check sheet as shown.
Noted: 6:53:33
